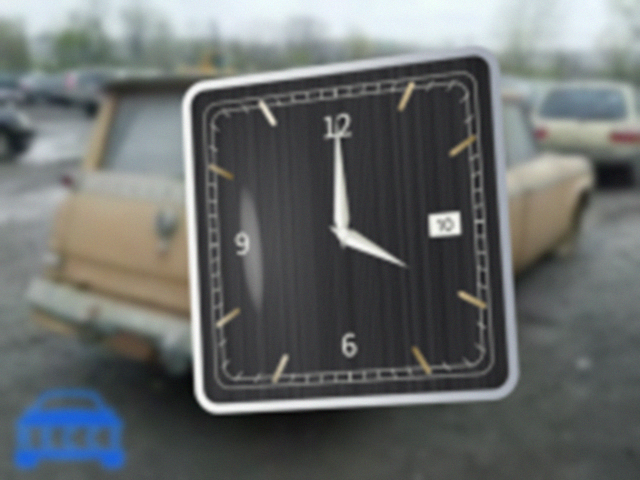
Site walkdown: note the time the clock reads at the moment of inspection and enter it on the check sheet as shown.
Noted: 4:00
